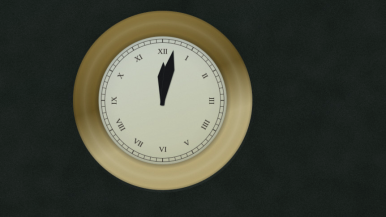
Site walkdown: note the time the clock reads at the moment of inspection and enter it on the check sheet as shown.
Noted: 12:02
